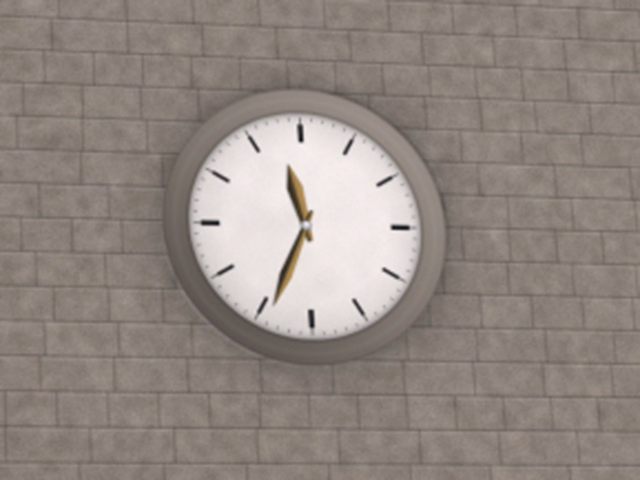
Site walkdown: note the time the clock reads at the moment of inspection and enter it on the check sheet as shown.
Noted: 11:34
